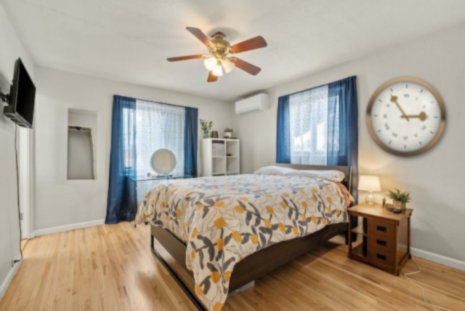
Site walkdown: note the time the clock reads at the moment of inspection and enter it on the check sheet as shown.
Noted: 2:54
